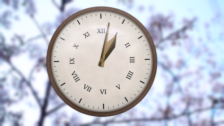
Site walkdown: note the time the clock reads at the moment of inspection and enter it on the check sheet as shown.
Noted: 1:02
